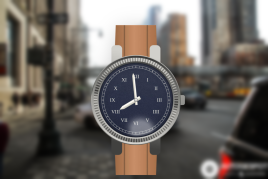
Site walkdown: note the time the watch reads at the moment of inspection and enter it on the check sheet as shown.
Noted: 7:59
